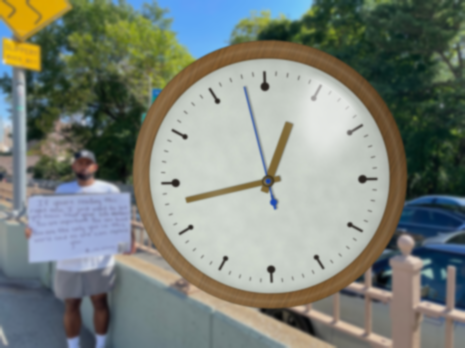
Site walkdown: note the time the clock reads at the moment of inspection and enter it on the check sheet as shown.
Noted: 12:42:58
